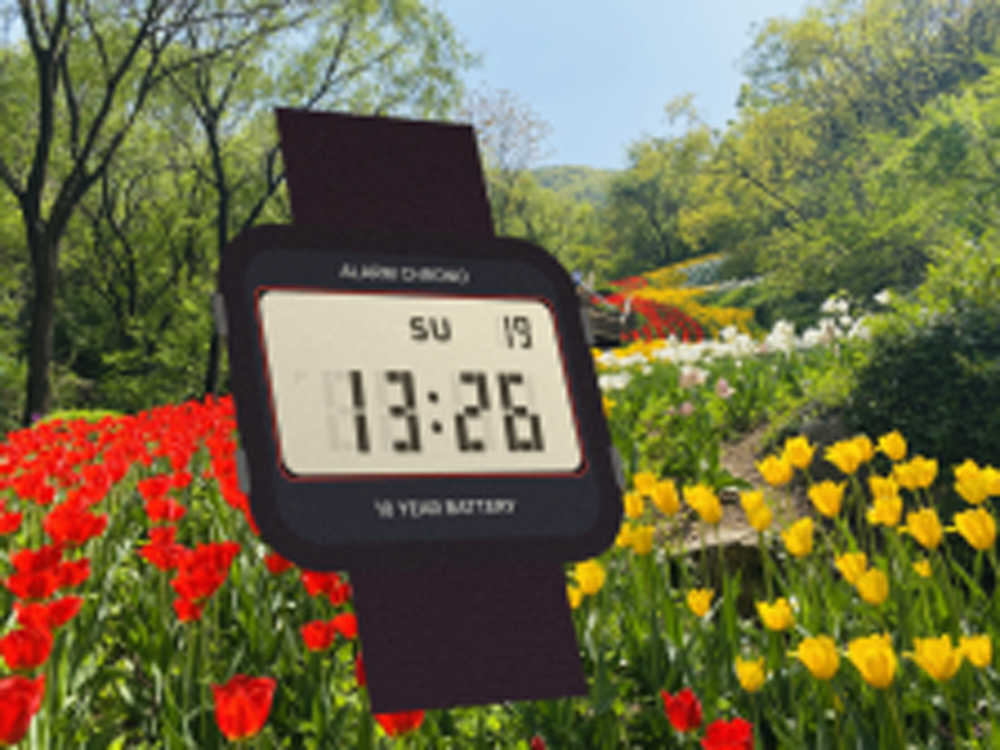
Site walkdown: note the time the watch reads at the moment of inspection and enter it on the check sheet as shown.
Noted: 13:26
